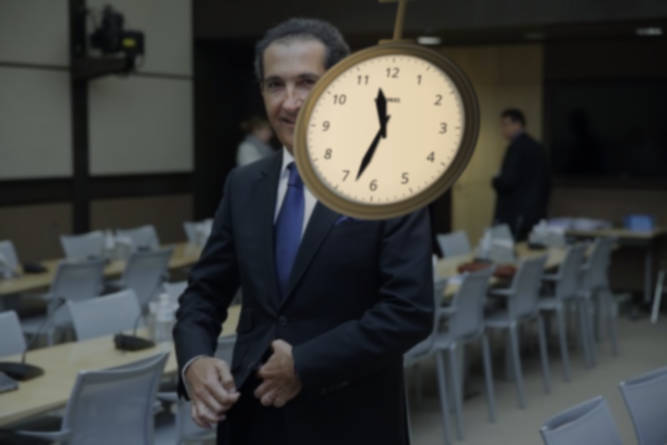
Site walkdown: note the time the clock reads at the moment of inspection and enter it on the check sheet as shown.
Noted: 11:33
